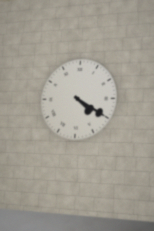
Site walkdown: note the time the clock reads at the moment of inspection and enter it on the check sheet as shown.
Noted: 4:20
